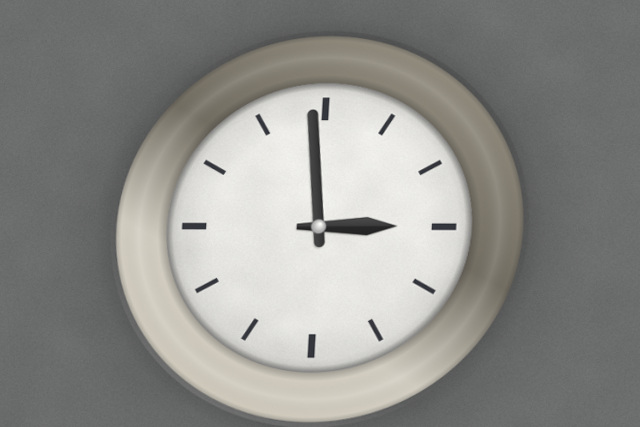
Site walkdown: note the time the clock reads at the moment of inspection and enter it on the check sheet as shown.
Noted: 2:59
